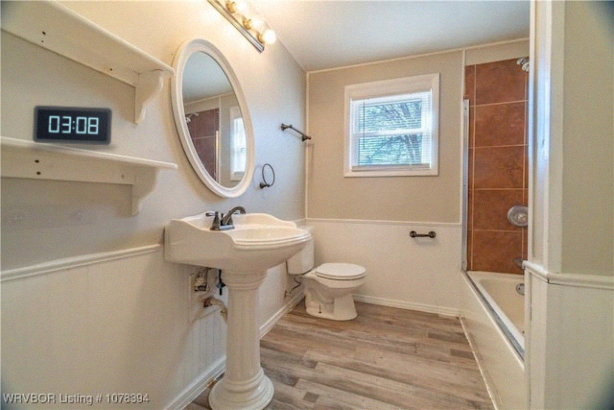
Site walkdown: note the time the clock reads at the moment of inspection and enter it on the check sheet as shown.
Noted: 3:08
